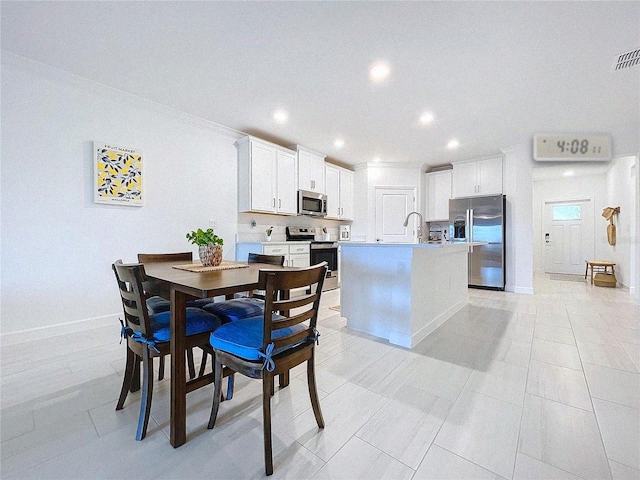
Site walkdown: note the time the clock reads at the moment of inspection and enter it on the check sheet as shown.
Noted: 4:08
